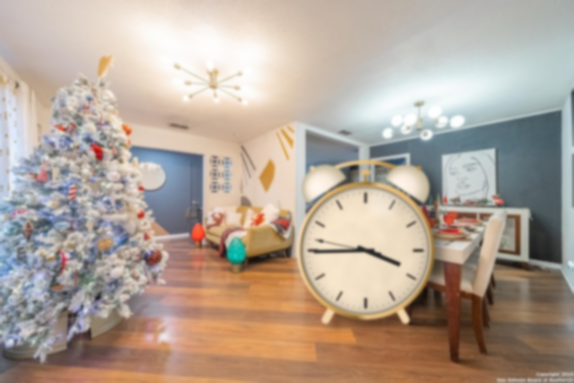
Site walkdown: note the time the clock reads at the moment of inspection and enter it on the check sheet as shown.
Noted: 3:44:47
